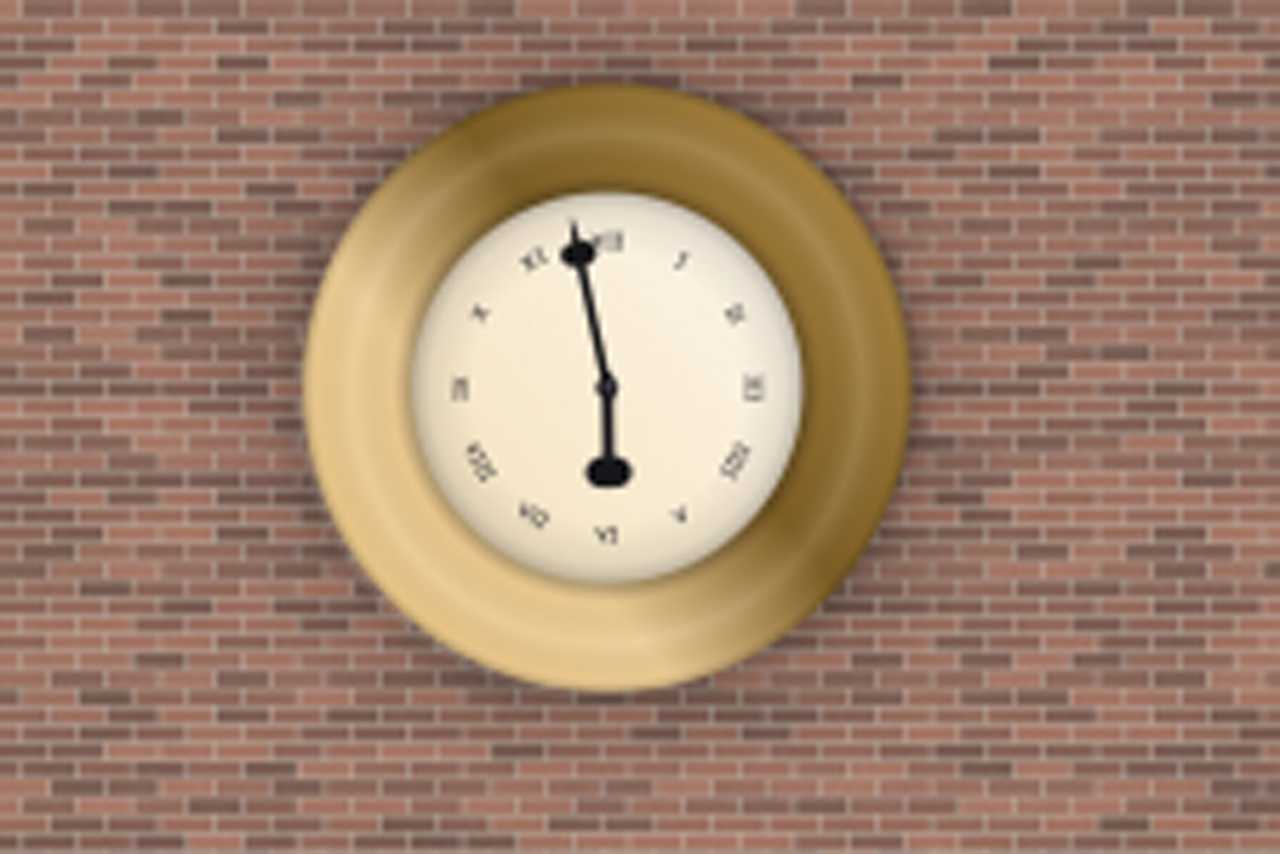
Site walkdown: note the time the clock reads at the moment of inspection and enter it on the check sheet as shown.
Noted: 5:58
